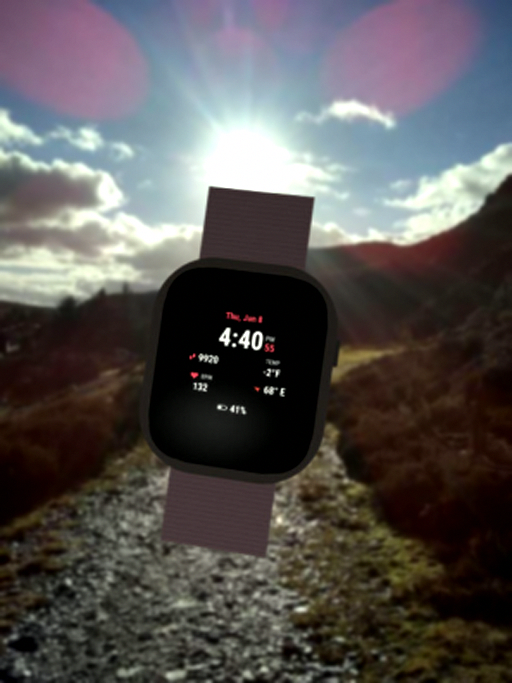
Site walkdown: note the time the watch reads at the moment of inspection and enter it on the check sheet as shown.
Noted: 4:40
